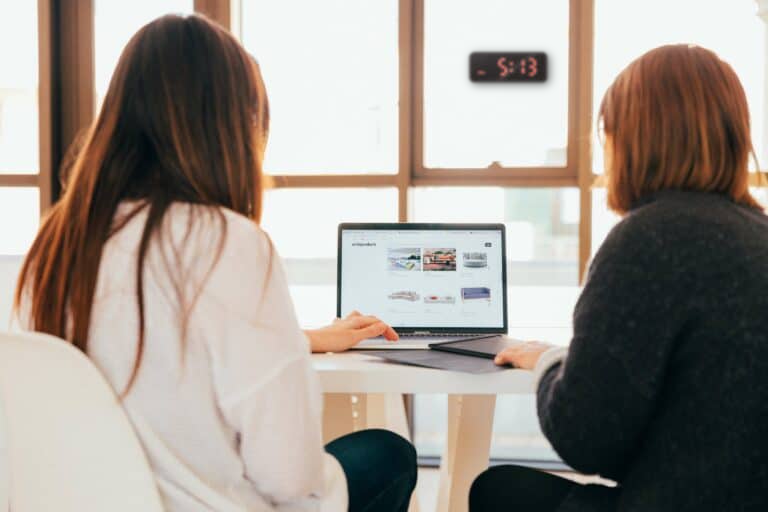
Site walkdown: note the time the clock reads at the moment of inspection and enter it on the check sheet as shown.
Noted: 5:13
